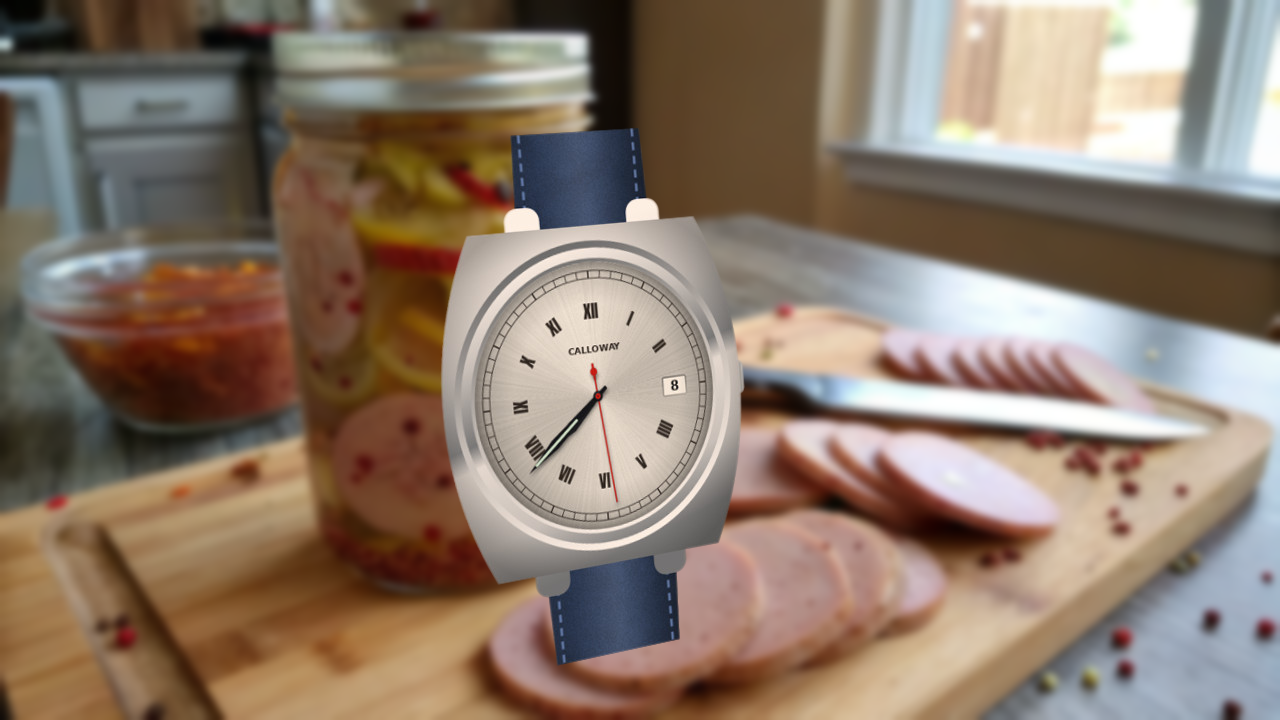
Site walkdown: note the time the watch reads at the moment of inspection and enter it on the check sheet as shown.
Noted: 7:38:29
